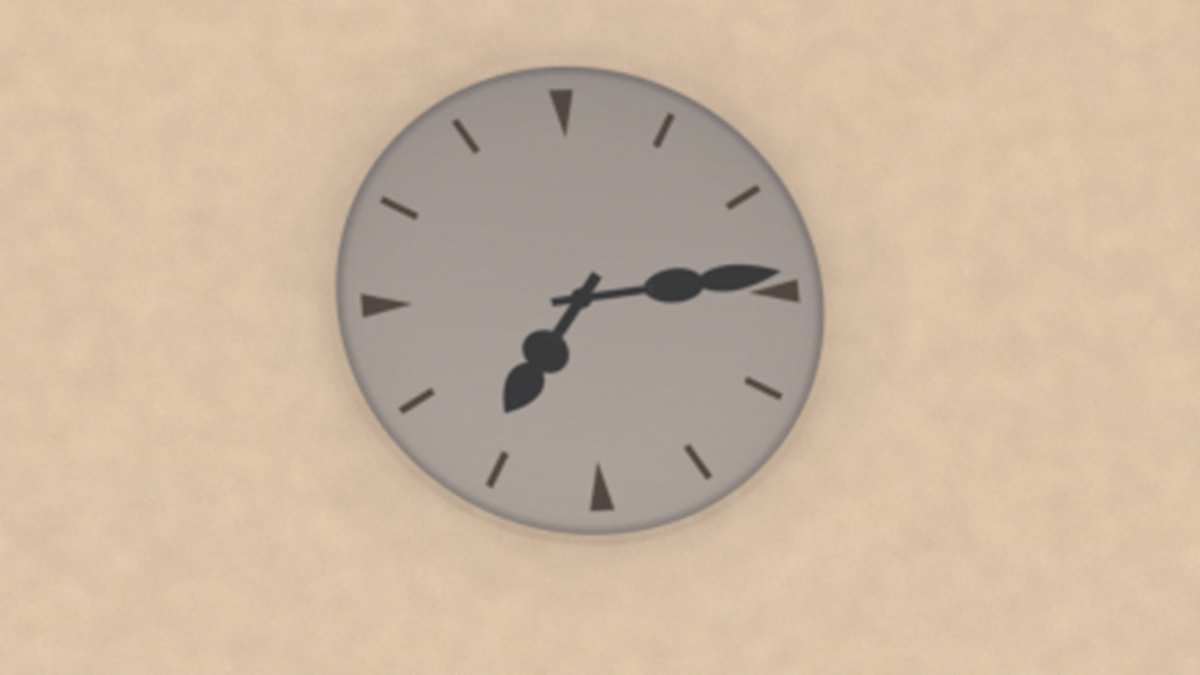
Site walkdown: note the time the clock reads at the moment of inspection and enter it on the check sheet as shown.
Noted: 7:14
